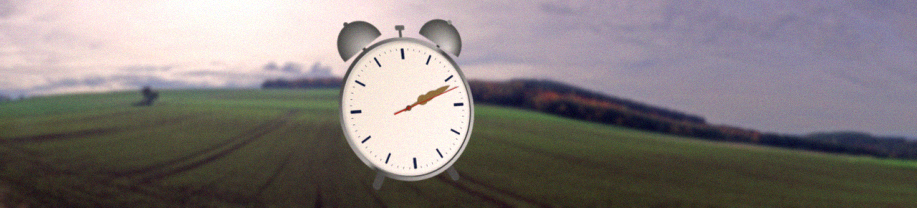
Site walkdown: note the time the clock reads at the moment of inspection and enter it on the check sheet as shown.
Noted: 2:11:12
